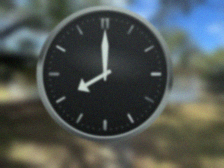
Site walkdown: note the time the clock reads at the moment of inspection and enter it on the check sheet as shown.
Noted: 8:00
